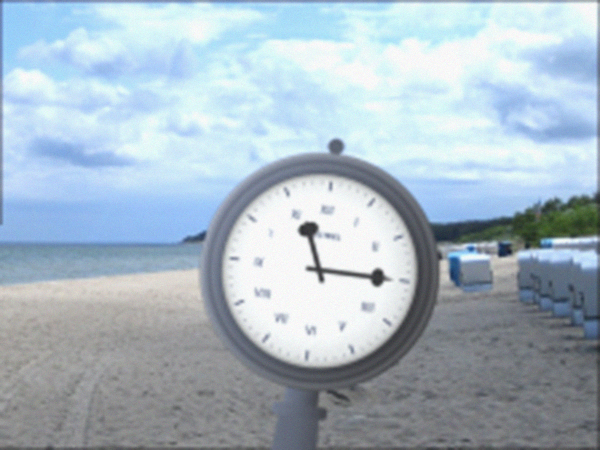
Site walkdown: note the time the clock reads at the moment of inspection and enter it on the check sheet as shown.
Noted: 11:15
